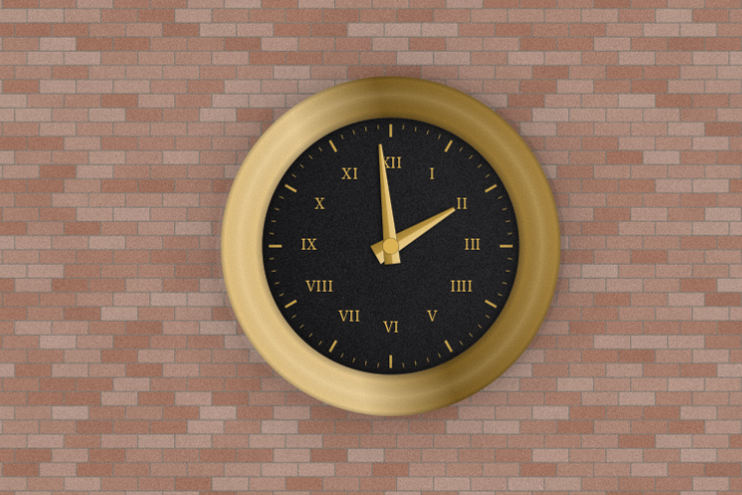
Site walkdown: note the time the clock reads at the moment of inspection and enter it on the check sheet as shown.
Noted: 1:59
